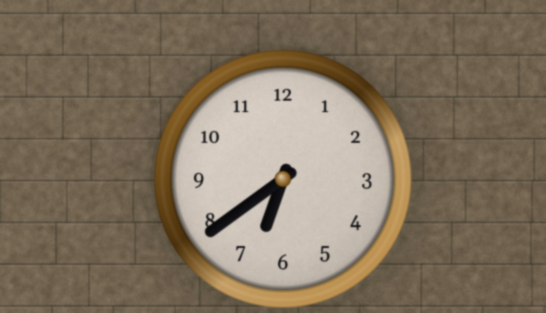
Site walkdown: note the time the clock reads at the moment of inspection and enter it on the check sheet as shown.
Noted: 6:39
